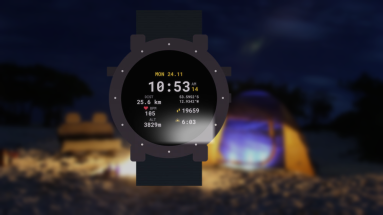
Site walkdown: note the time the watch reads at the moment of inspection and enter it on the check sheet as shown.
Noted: 10:53
